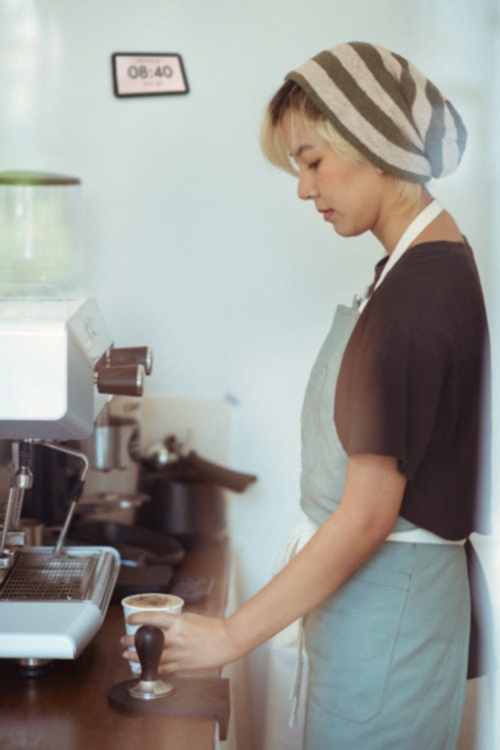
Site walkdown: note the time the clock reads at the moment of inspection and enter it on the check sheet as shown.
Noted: 8:40
